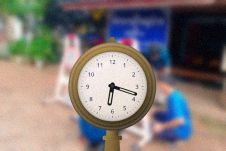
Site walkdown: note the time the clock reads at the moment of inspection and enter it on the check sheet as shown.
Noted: 6:18
